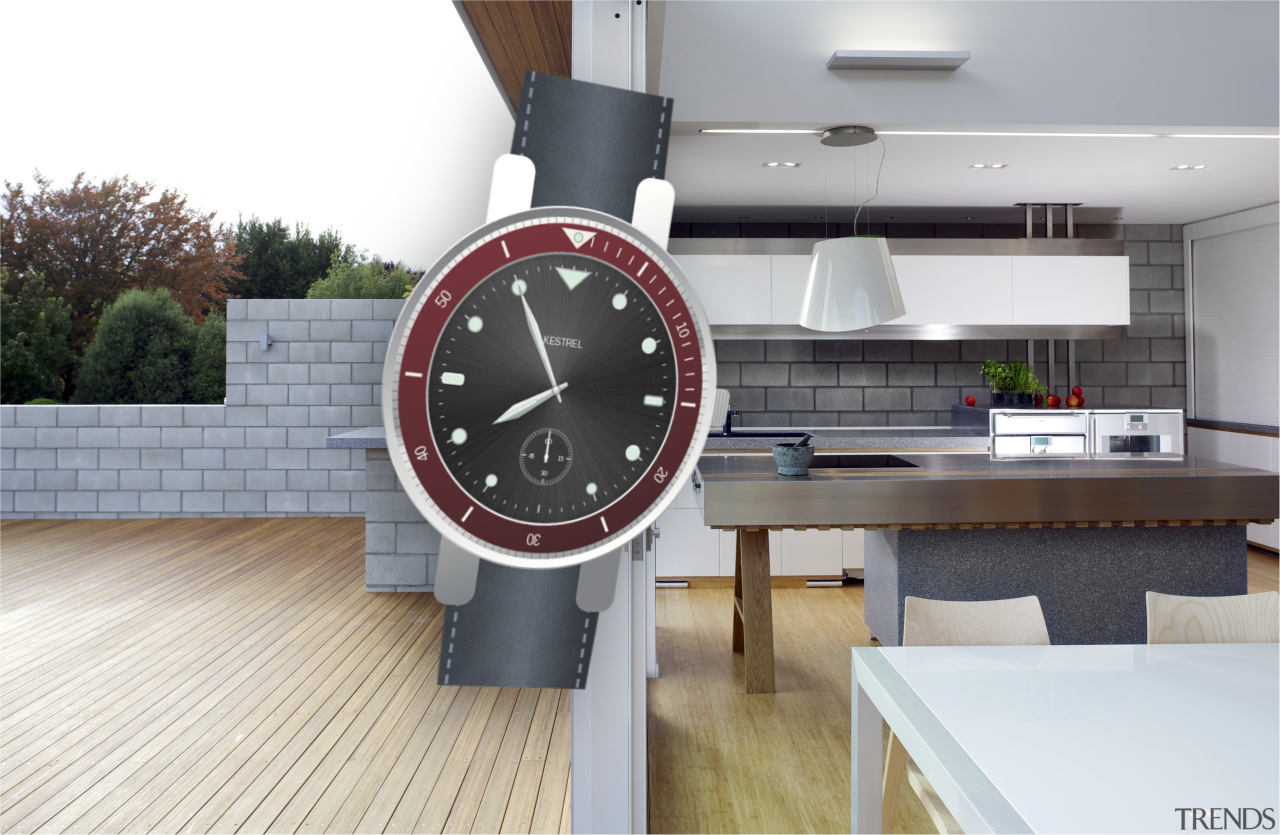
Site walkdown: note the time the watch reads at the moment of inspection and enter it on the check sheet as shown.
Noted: 7:55
